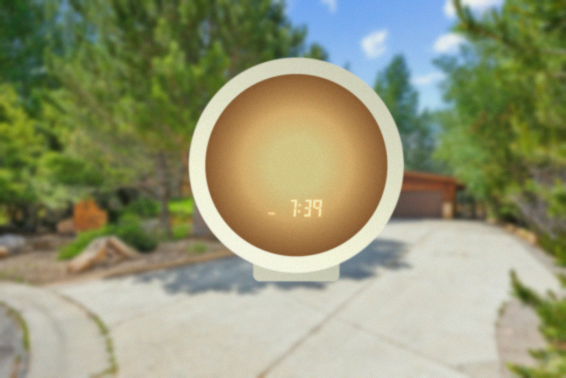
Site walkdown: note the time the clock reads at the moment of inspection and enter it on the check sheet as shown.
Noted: 7:39
